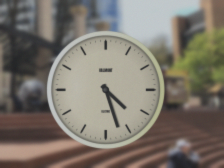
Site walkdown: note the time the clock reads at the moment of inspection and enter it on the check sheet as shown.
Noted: 4:27
